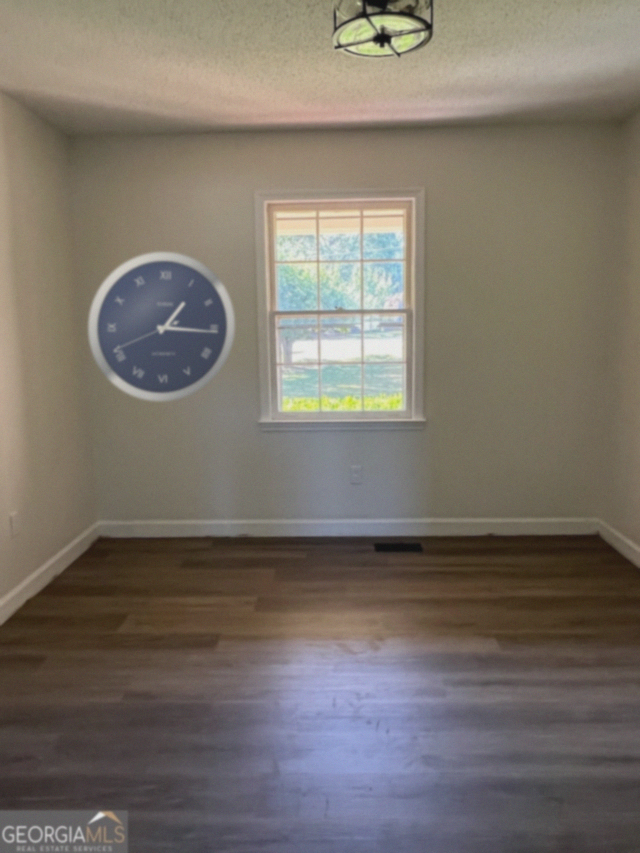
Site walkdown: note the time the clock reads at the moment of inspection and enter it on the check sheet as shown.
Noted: 1:15:41
